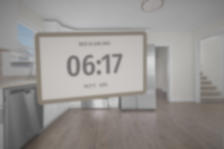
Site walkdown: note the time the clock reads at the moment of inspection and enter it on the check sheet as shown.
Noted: 6:17
